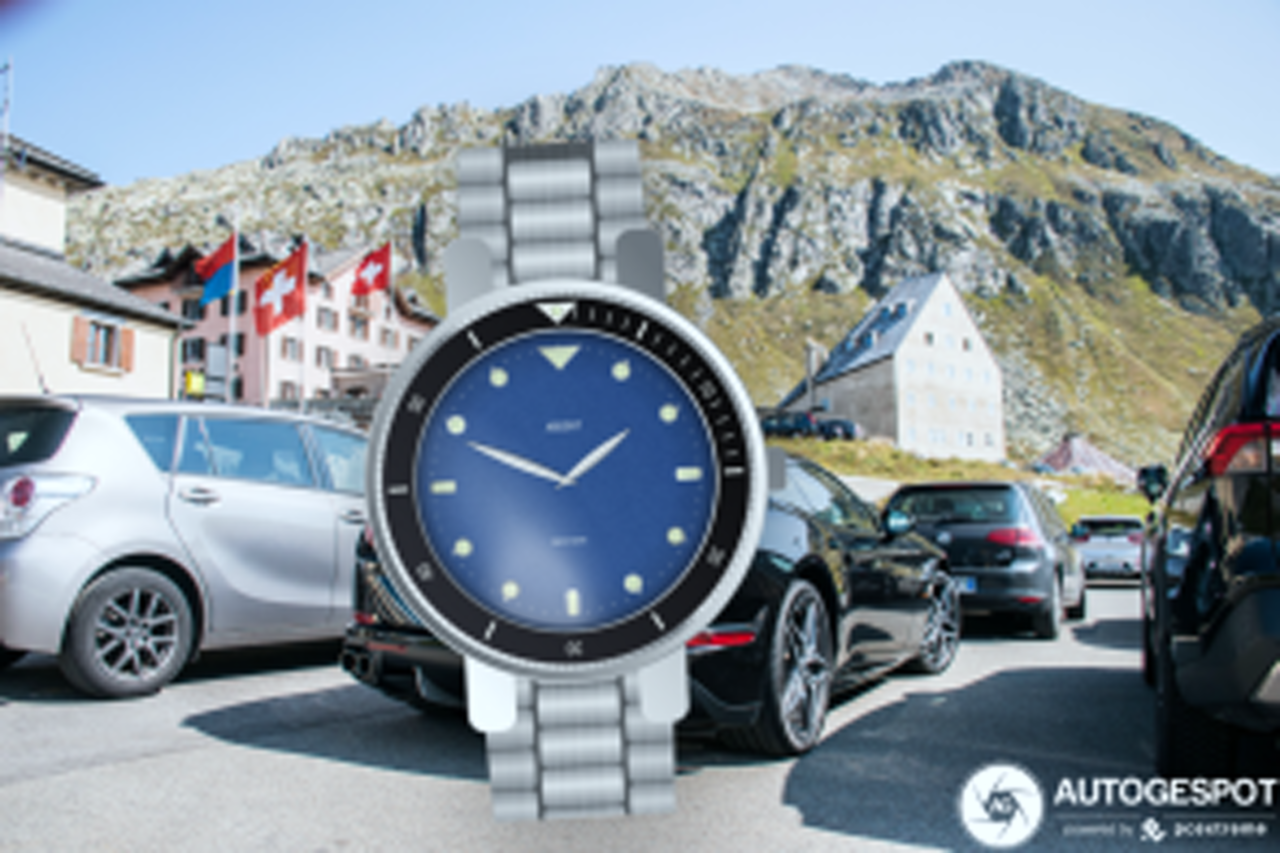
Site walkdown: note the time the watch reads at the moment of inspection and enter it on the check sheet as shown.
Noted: 1:49
